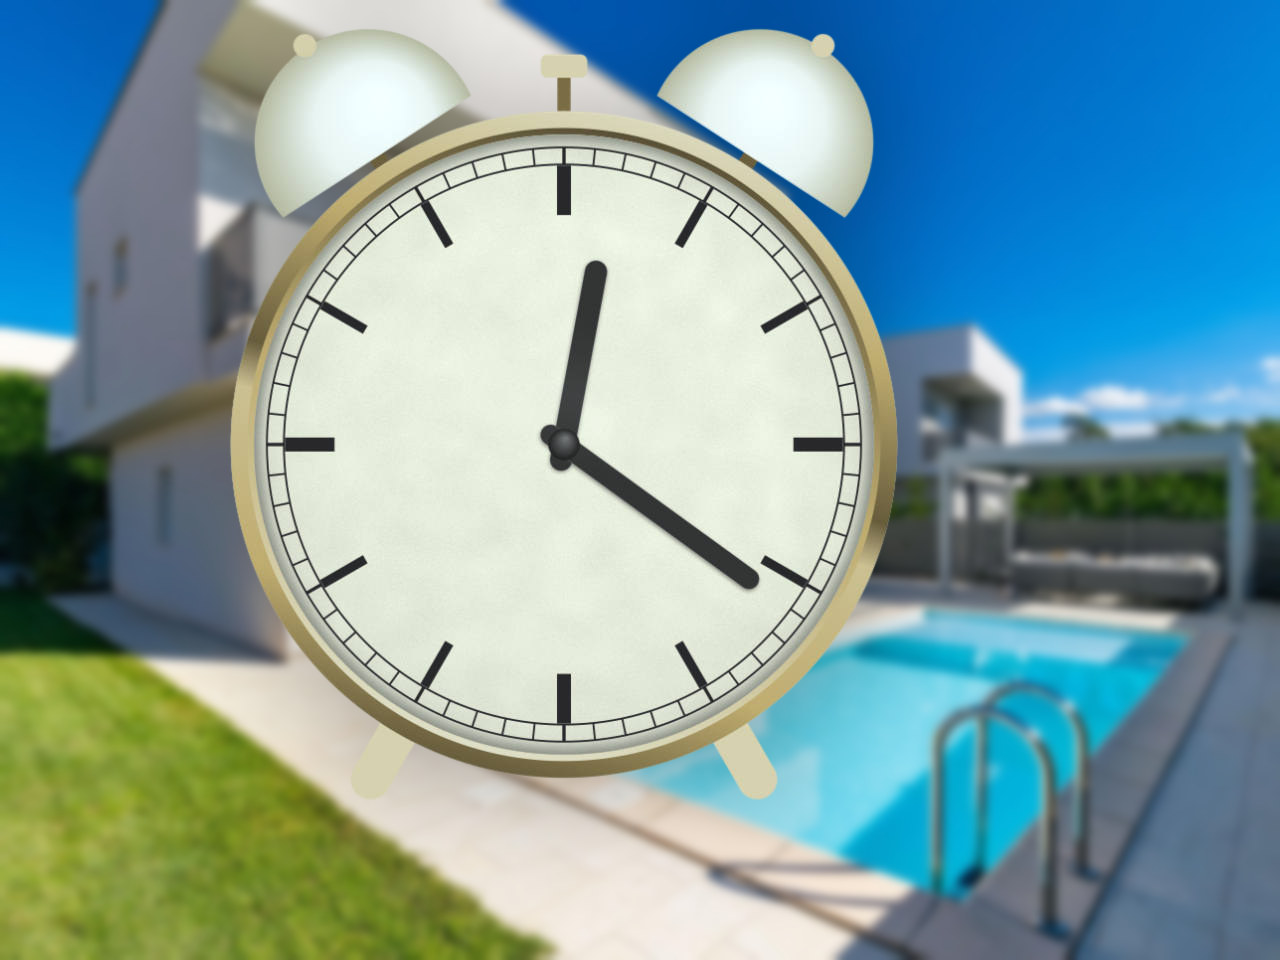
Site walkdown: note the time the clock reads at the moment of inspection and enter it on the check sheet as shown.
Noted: 12:21
